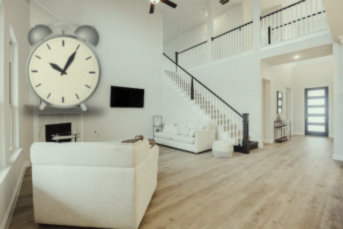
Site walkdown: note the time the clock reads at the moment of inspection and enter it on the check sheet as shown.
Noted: 10:05
